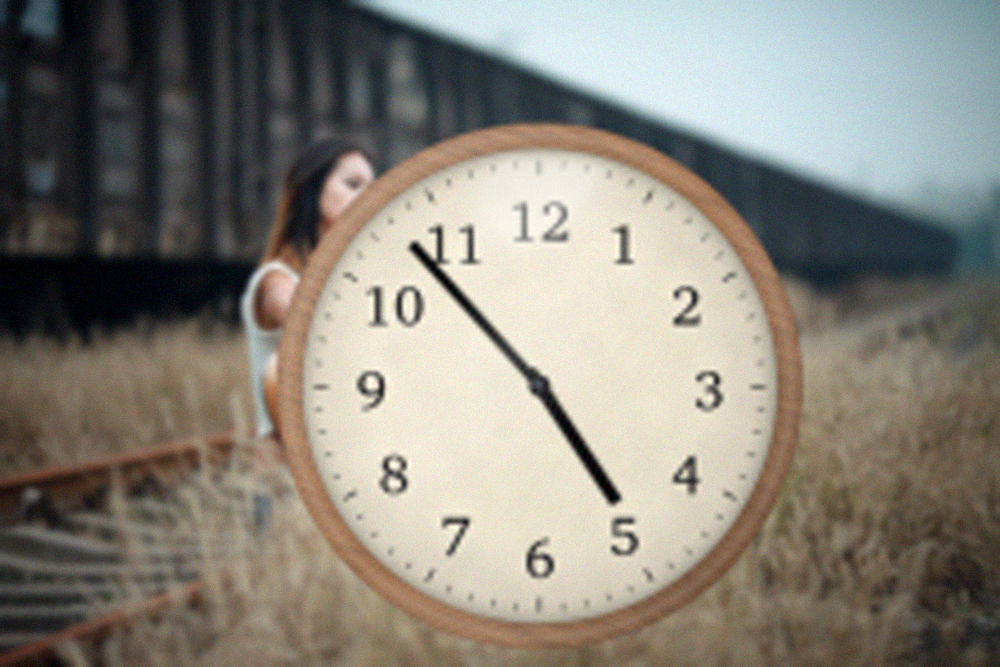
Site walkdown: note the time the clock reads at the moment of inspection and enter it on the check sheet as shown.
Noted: 4:53
